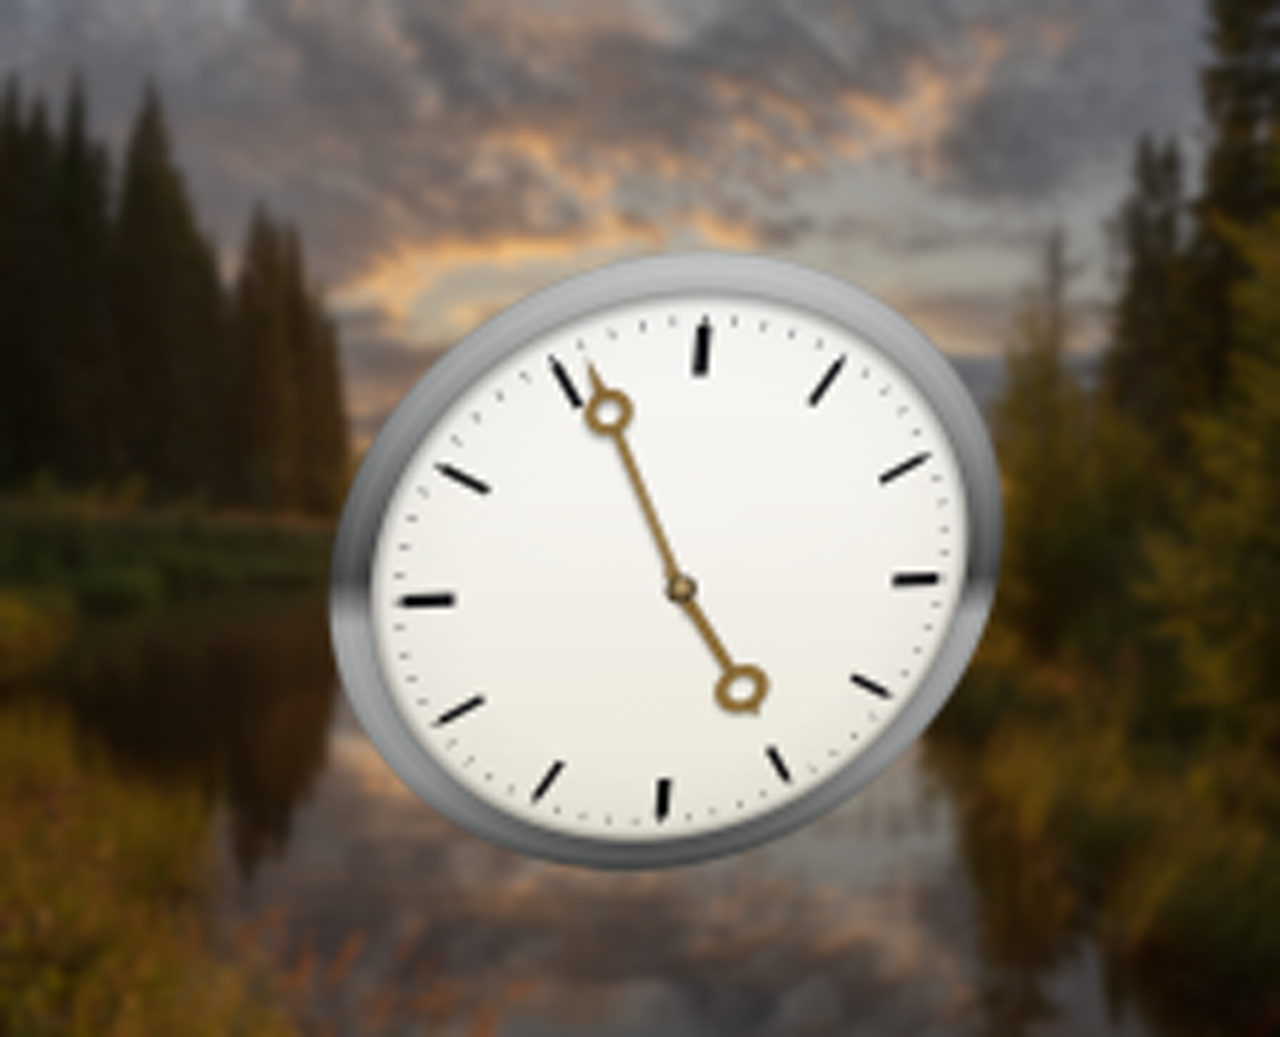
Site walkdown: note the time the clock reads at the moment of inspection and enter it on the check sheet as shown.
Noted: 4:56
